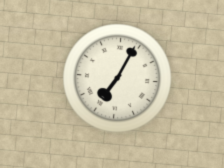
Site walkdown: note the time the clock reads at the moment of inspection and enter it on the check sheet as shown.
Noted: 7:04
